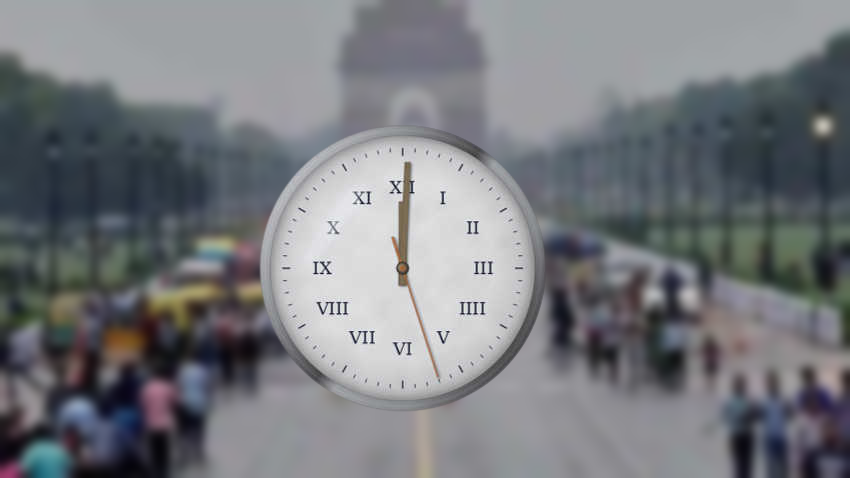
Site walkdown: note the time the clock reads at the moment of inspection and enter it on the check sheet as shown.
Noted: 12:00:27
